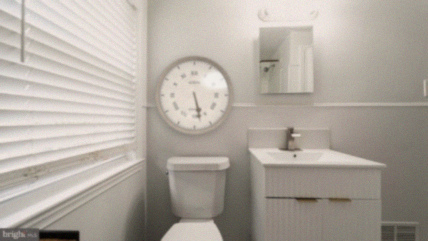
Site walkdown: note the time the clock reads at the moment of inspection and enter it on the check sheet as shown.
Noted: 5:28
